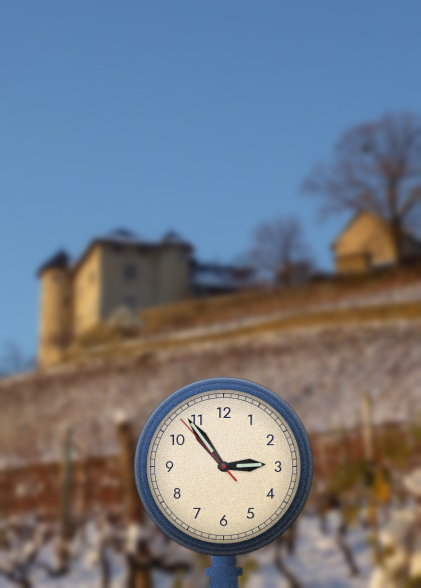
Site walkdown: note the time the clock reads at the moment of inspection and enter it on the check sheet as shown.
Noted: 2:53:53
